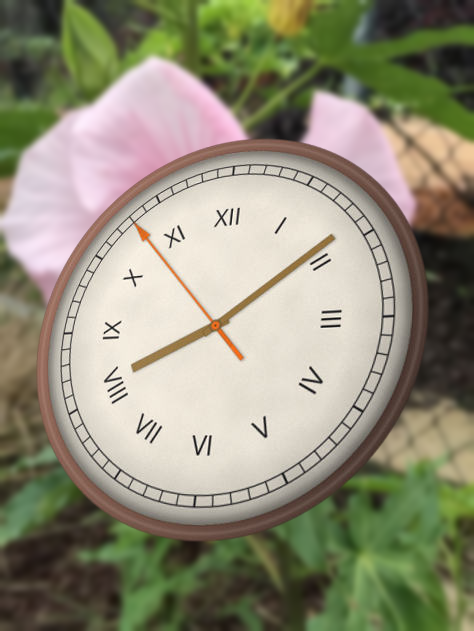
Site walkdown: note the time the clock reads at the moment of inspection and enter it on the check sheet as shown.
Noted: 8:08:53
